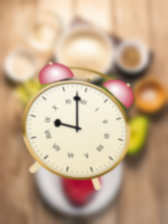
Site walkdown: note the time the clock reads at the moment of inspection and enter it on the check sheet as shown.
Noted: 8:58
